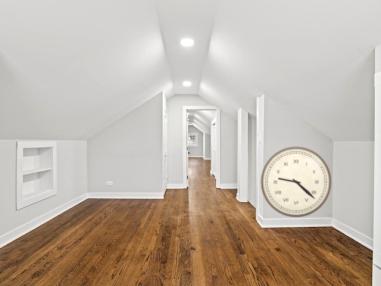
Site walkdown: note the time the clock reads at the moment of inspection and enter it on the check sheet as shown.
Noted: 9:22
